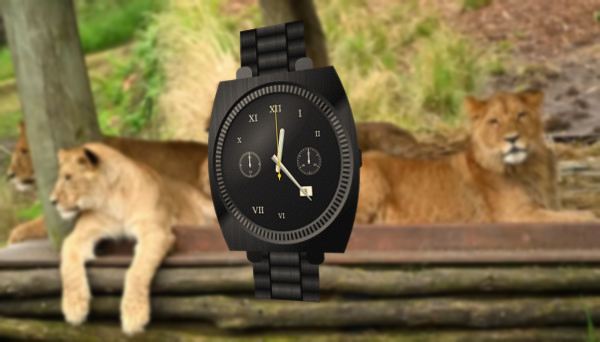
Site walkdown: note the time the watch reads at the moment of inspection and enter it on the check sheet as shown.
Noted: 12:23
